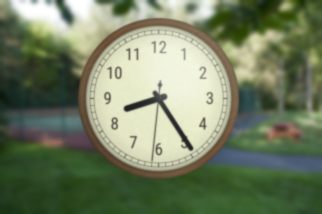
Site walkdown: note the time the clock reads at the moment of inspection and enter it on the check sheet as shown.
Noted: 8:24:31
